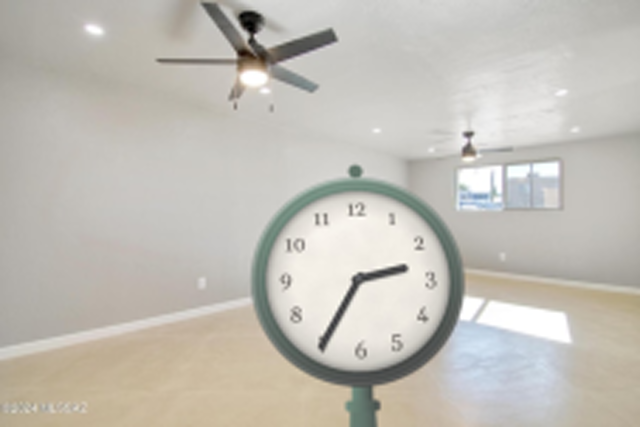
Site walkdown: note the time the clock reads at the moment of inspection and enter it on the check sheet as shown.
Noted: 2:35
